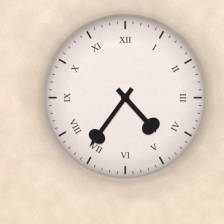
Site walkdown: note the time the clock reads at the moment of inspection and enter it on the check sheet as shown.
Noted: 4:36
